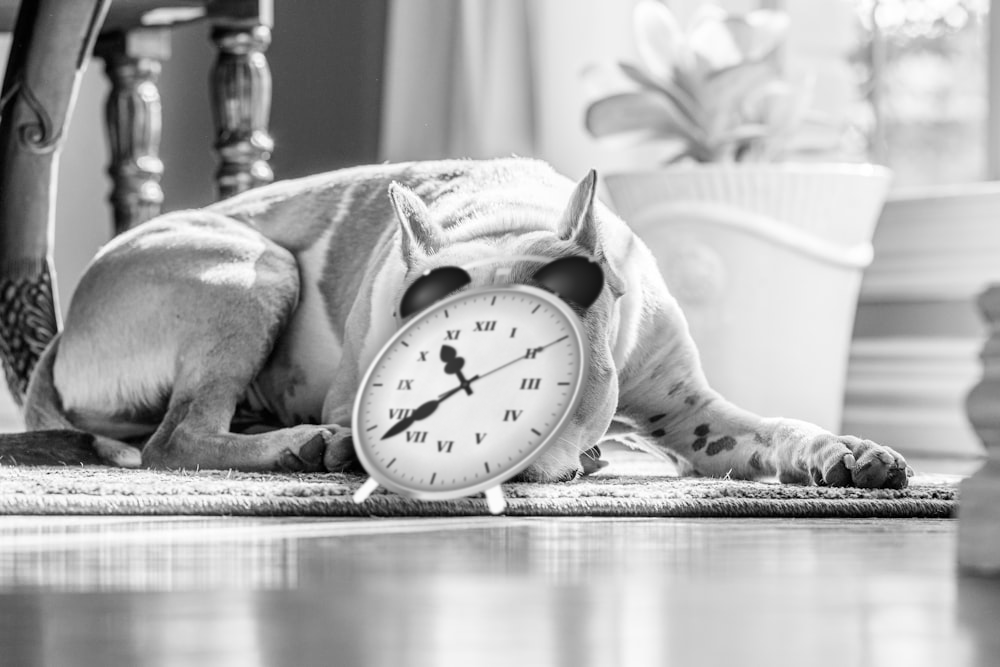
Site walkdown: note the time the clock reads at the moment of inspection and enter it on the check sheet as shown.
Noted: 10:38:10
